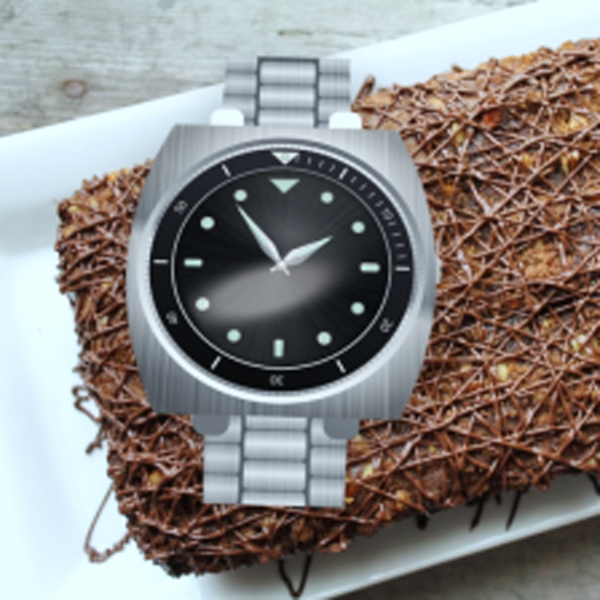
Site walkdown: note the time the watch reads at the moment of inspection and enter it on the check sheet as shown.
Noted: 1:54
